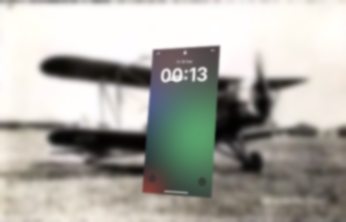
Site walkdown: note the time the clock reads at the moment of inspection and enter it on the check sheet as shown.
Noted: 0:13
